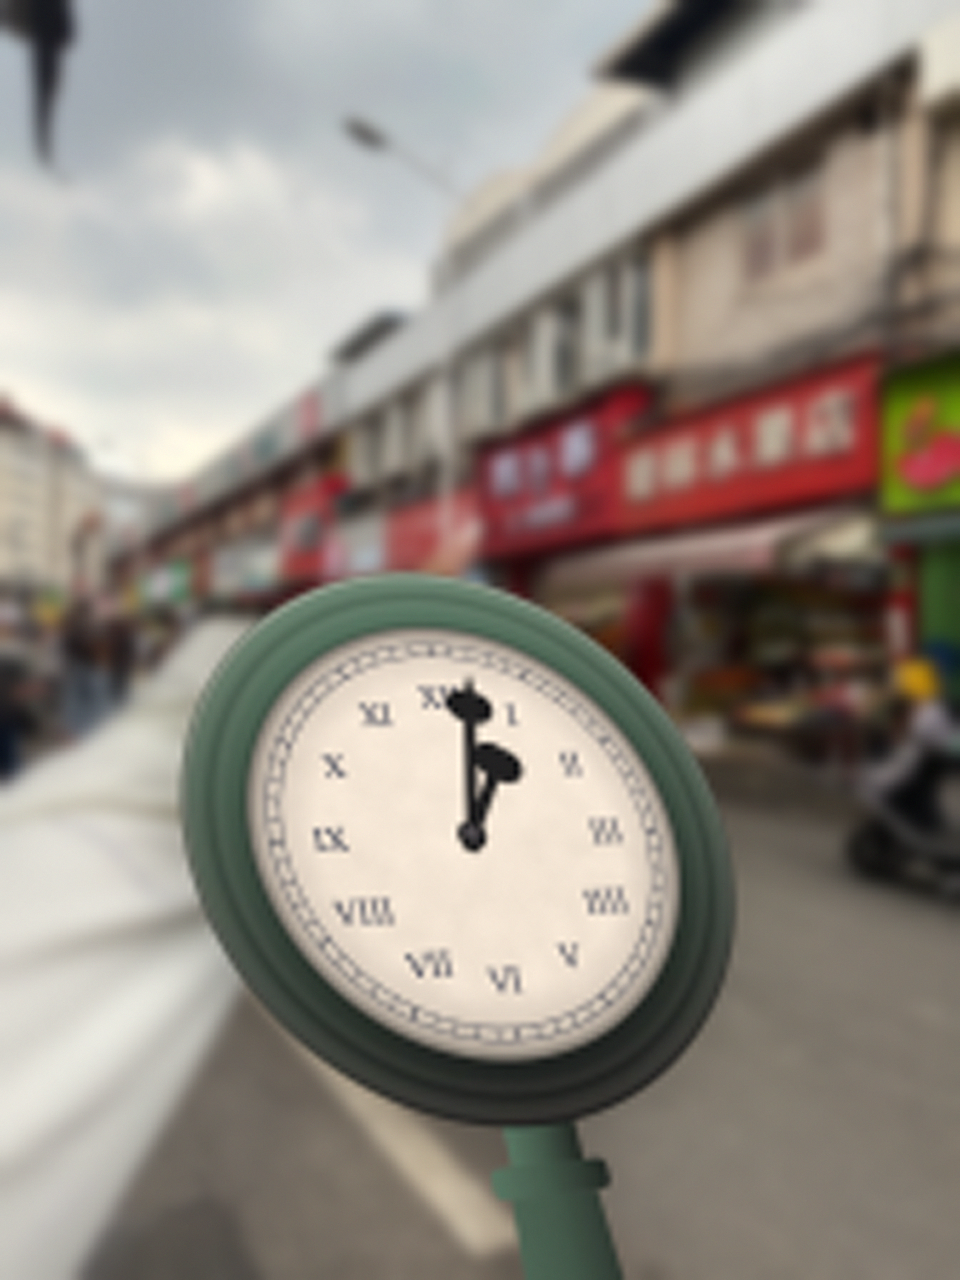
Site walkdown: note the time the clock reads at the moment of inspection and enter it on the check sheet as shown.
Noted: 1:02
